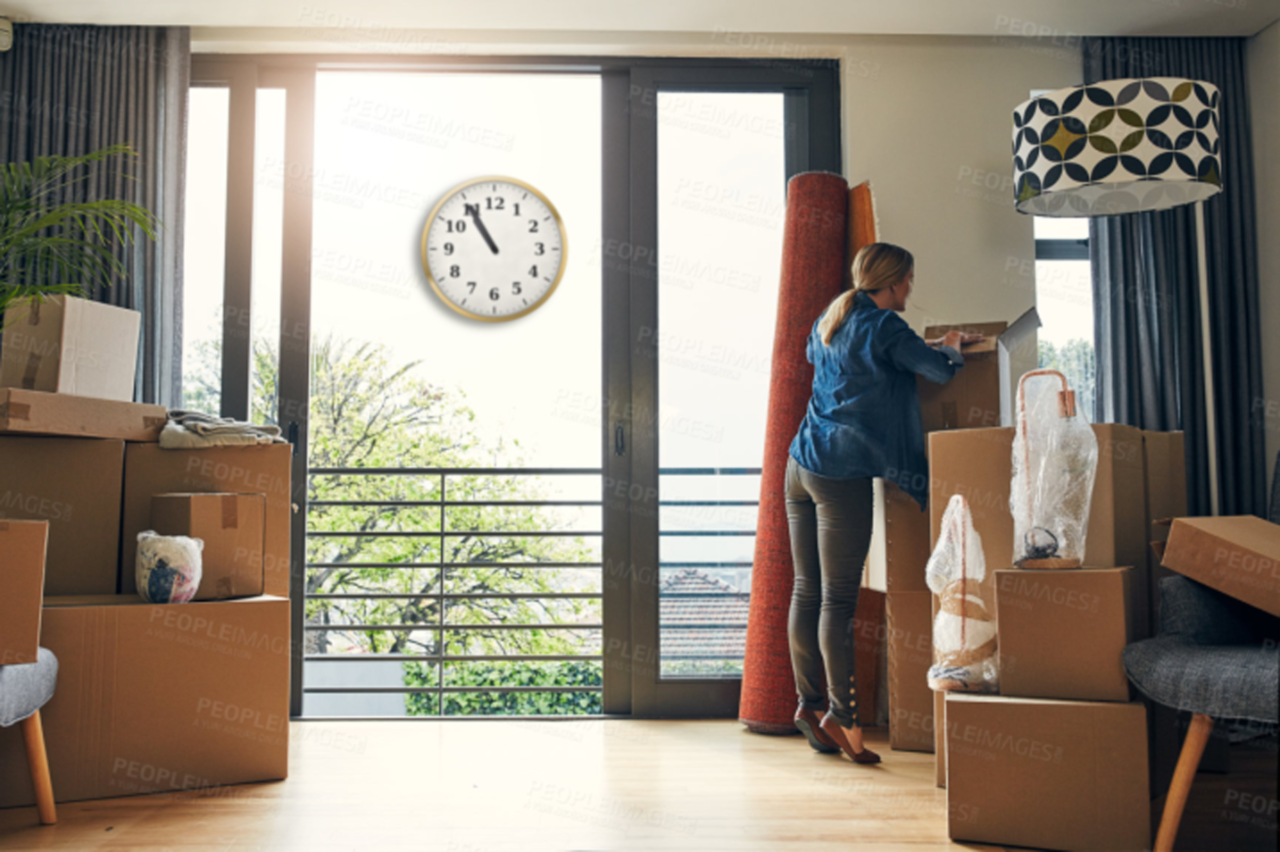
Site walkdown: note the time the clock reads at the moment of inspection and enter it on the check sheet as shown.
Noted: 10:55
